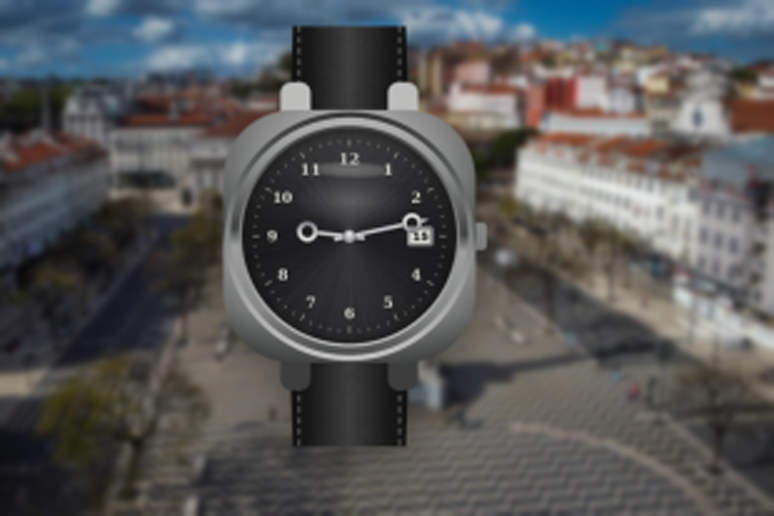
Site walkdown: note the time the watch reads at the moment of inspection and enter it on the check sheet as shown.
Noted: 9:13
